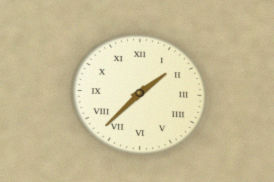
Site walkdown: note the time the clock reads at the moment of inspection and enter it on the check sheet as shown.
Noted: 1:37
